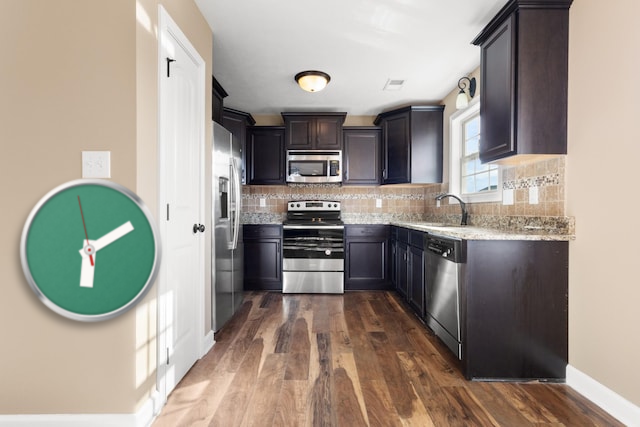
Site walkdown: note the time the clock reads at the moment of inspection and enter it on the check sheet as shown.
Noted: 6:09:58
